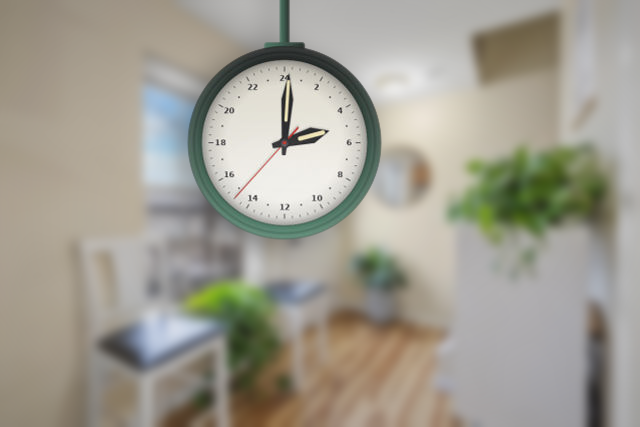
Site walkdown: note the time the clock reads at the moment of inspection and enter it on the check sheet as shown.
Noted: 5:00:37
